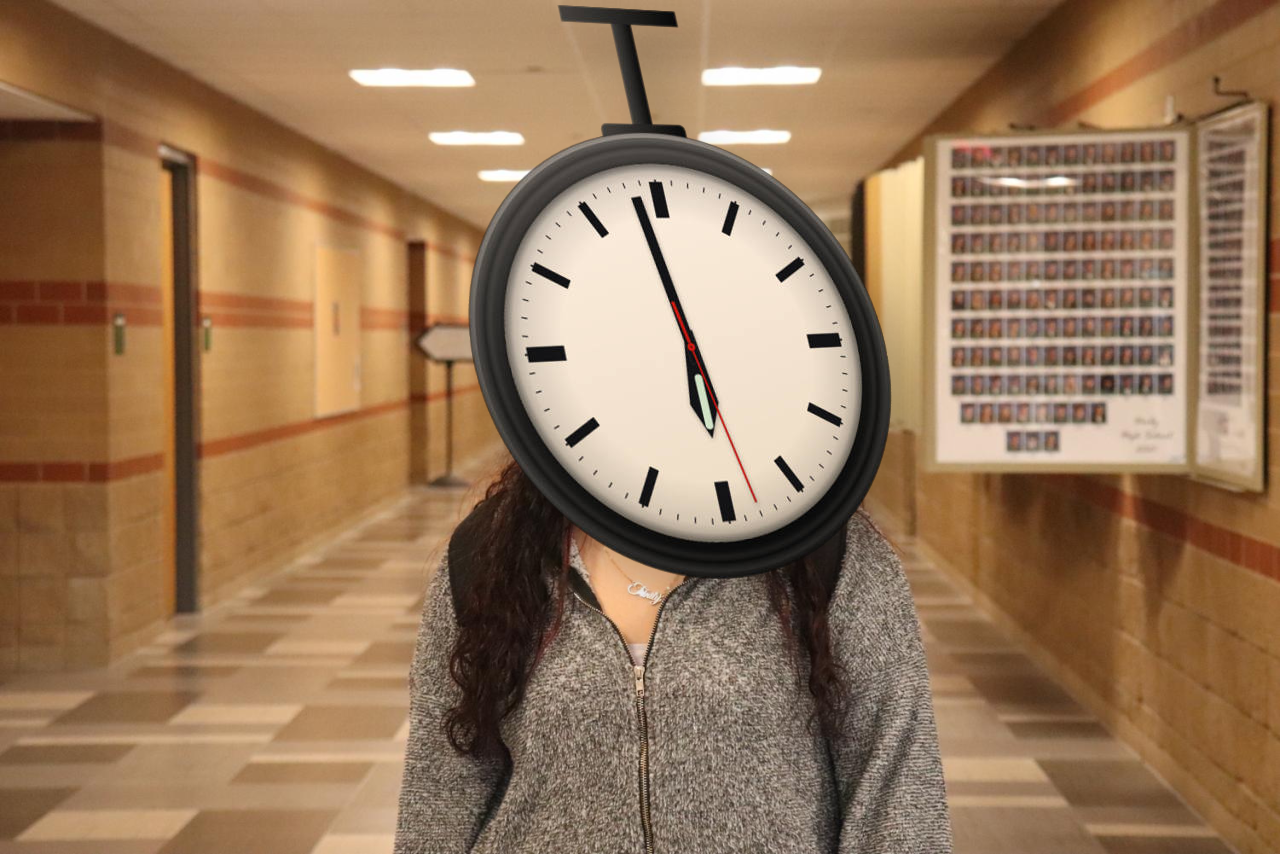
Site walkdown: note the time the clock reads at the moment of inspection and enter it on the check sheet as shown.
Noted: 5:58:28
